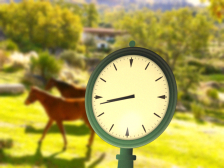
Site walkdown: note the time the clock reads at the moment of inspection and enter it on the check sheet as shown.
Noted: 8:43
